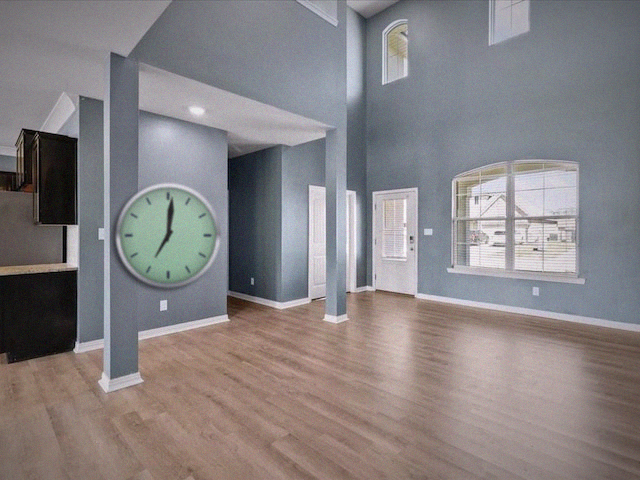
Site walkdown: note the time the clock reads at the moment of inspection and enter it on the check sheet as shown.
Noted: 7:01
